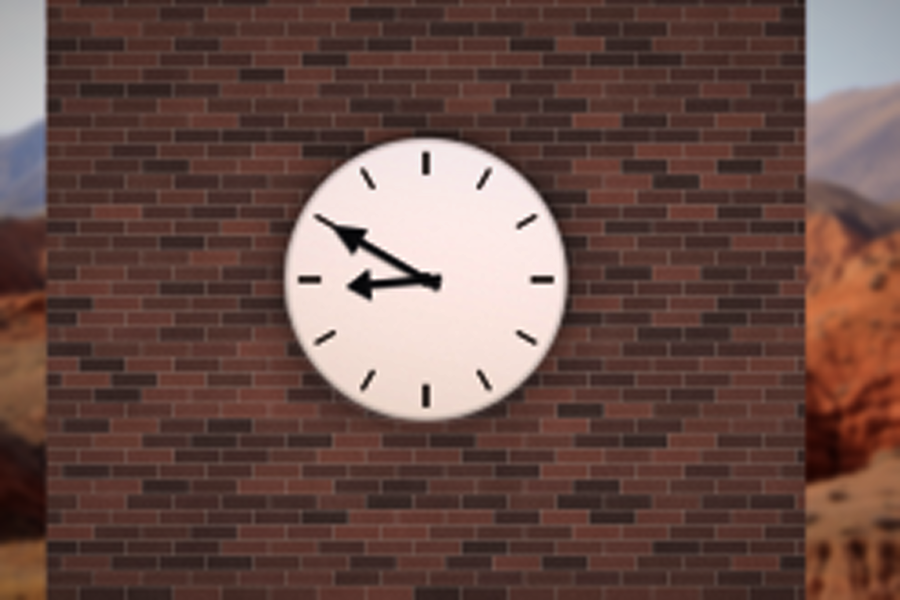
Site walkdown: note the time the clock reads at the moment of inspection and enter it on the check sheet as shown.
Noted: 8:50
